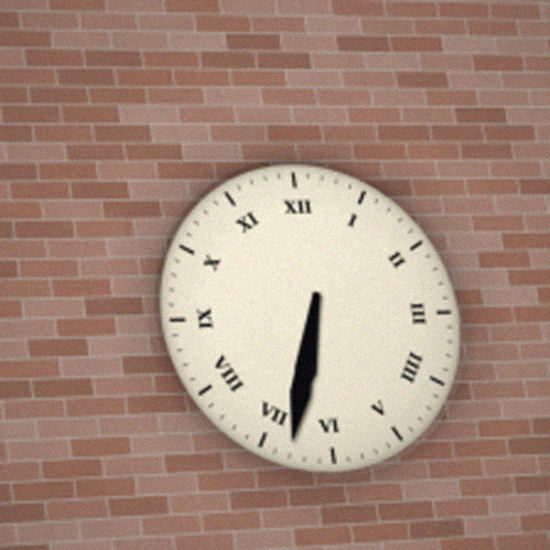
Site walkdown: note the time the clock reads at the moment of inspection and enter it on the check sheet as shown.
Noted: 6:33
